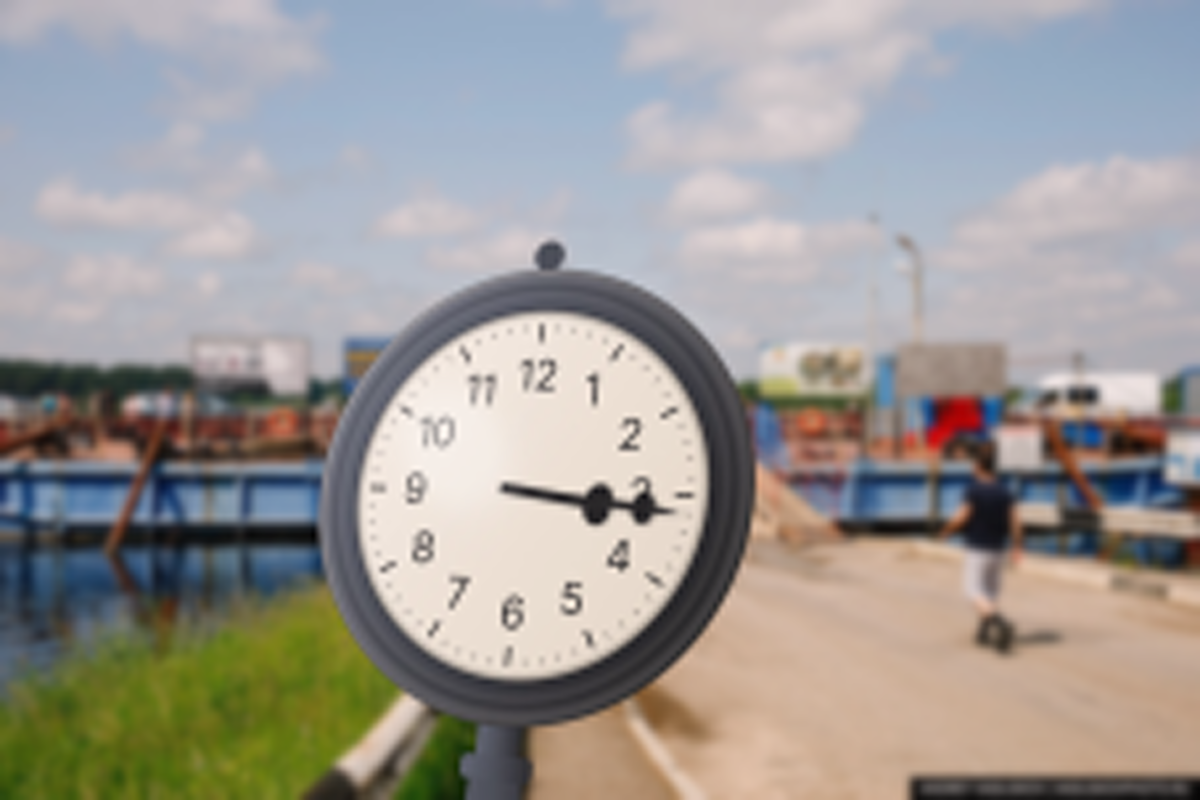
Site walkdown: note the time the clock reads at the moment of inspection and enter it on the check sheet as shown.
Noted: 3:16
